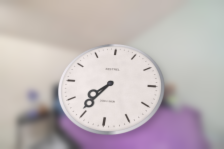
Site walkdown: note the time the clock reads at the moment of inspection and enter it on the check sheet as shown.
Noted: 7:36
